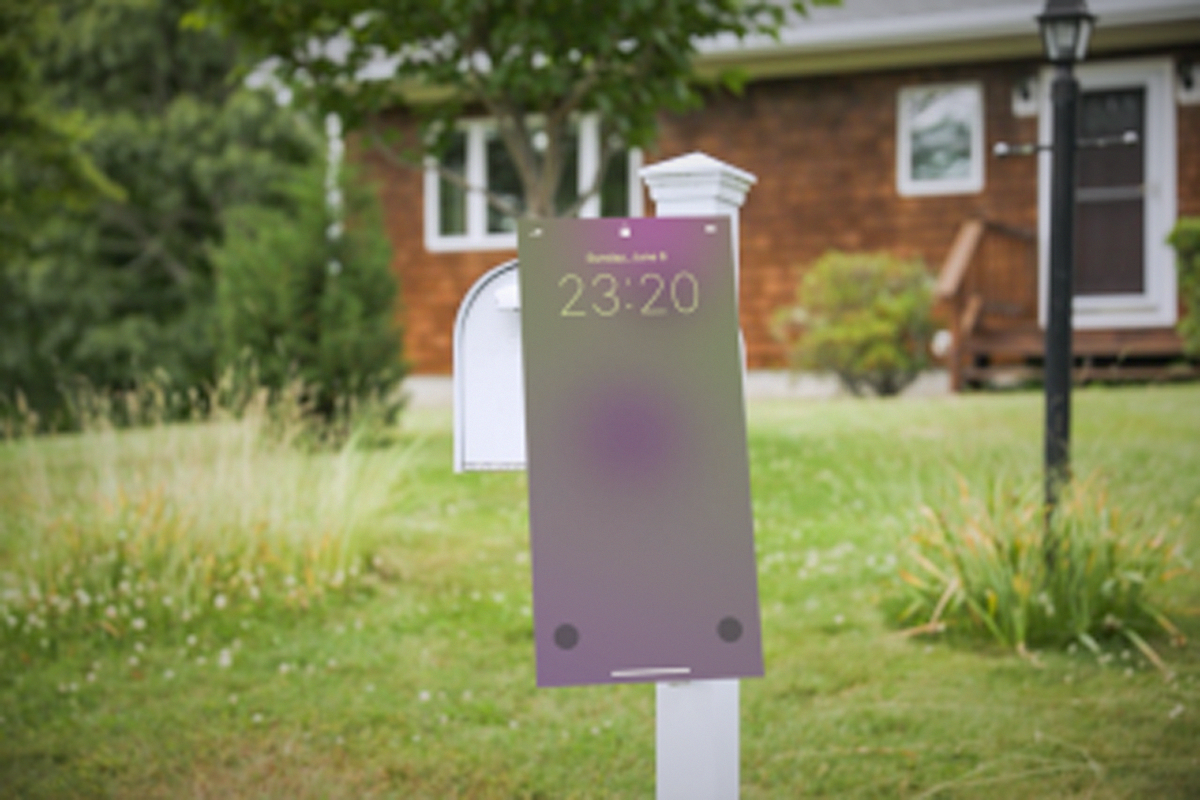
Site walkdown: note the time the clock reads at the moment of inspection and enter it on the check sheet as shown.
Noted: 23:20
